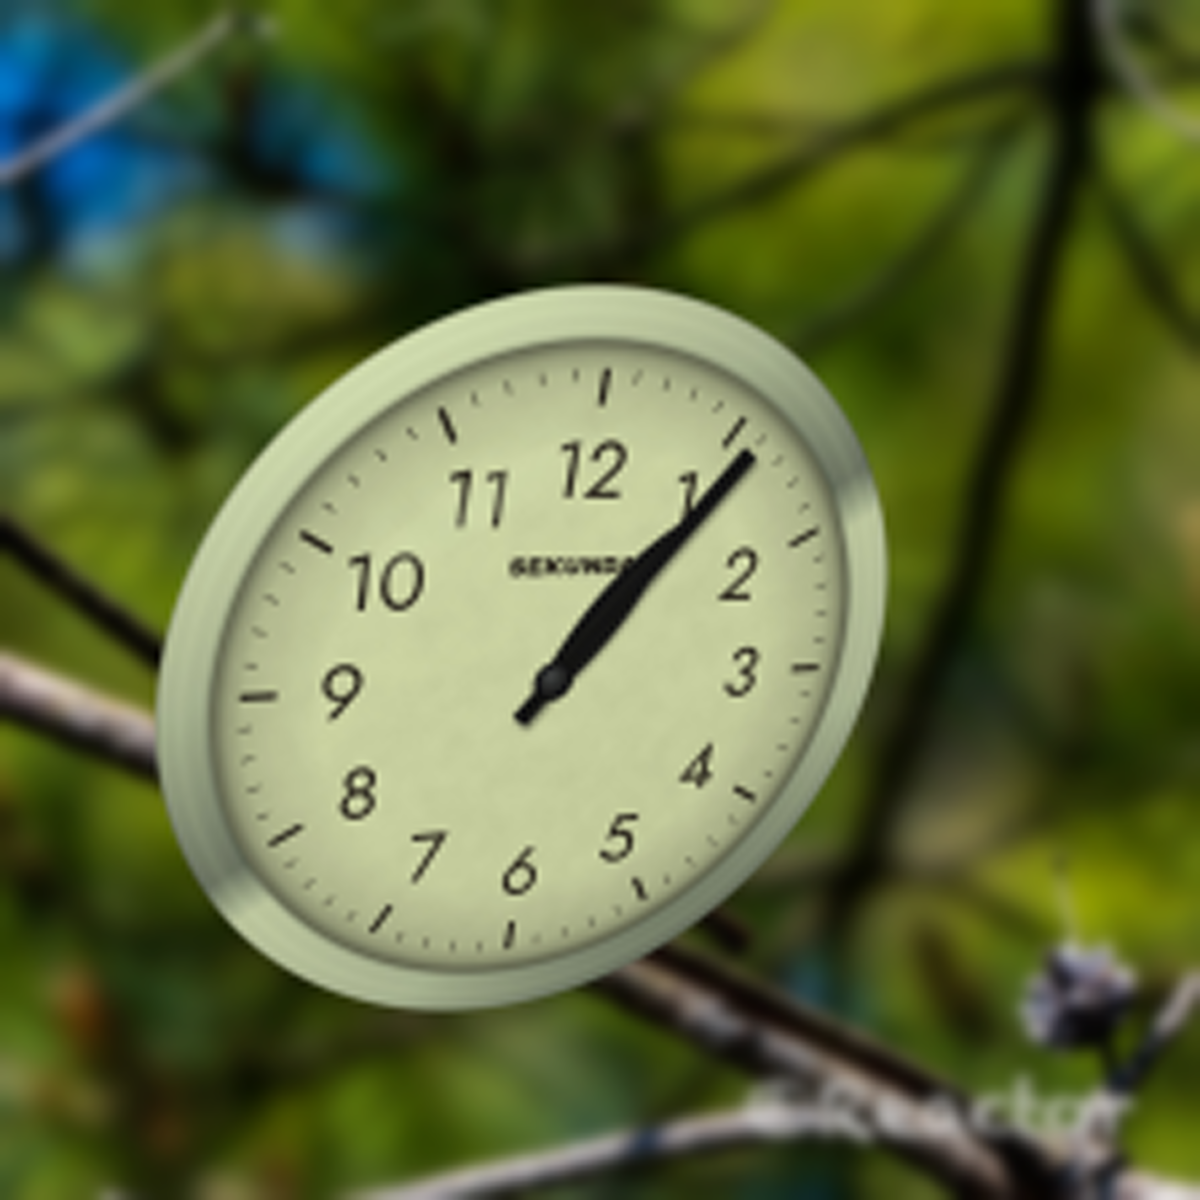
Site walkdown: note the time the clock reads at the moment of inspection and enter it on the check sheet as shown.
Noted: 1:06
